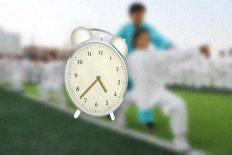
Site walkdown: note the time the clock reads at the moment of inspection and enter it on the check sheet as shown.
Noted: 4:37
